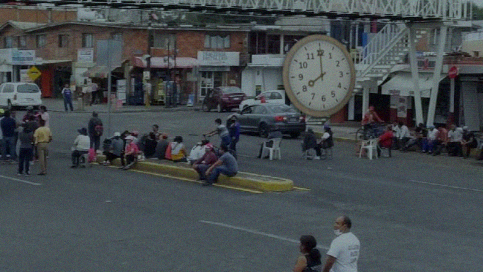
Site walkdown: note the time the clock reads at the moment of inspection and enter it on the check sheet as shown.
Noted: 8:00
